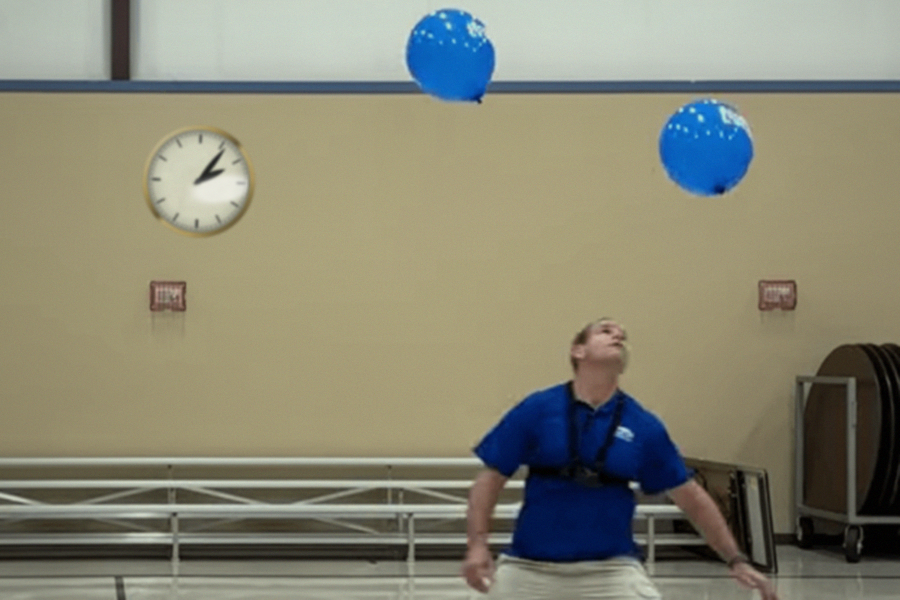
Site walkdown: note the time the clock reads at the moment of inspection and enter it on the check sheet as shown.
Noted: 2:06
